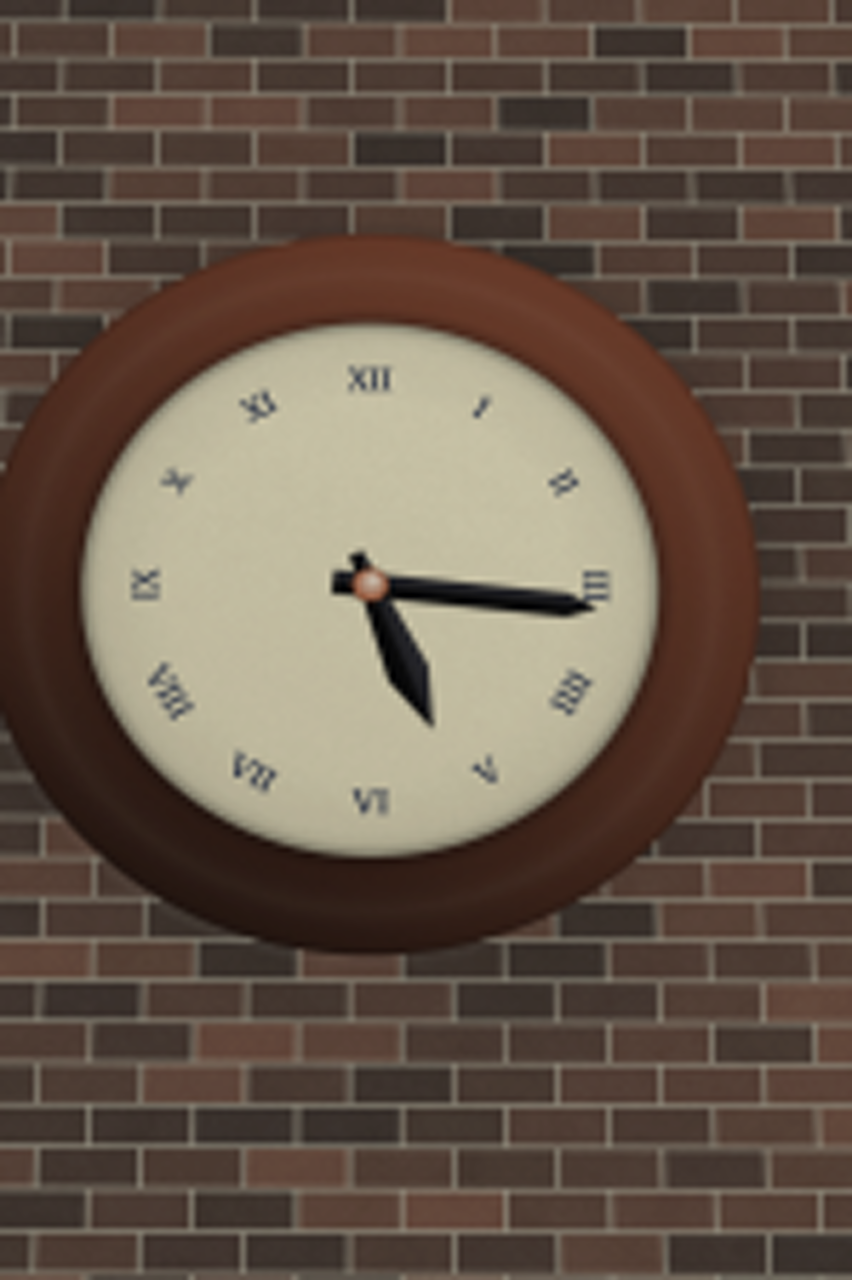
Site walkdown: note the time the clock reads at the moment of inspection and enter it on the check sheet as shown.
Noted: 5:16
